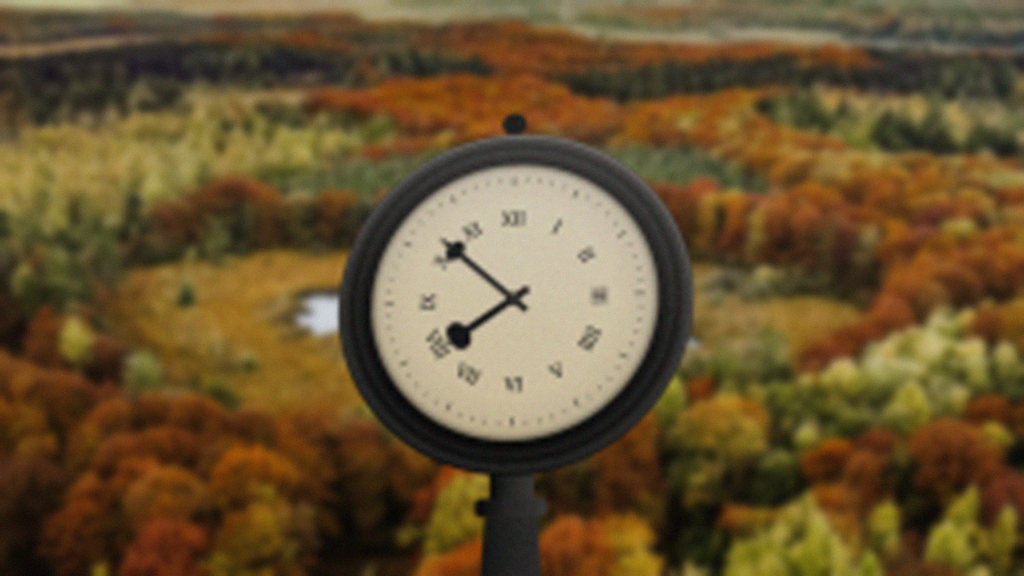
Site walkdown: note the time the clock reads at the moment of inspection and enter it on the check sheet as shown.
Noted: 7:52
